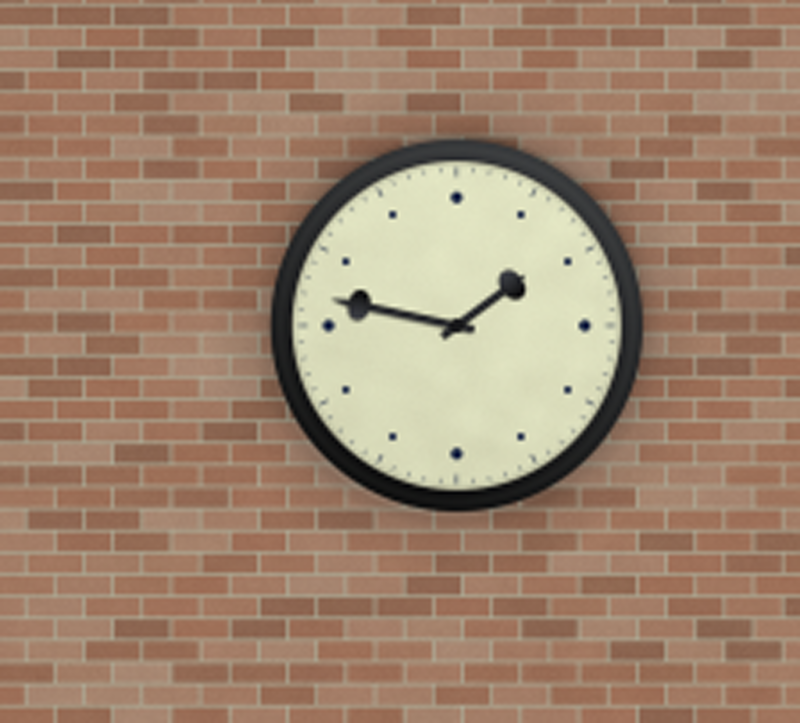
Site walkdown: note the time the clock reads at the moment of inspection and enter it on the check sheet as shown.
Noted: 1:47
